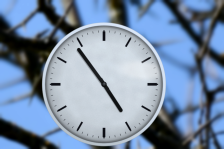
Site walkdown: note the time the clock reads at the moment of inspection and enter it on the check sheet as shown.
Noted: 4:54
